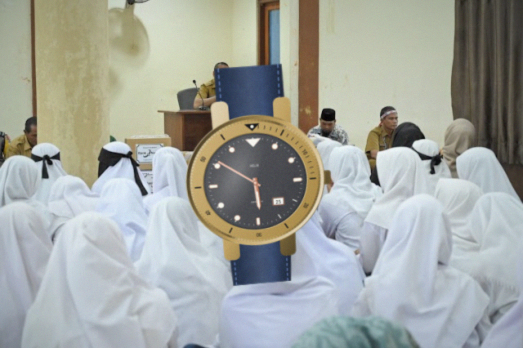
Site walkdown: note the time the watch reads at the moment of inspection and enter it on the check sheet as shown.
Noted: 5:51
